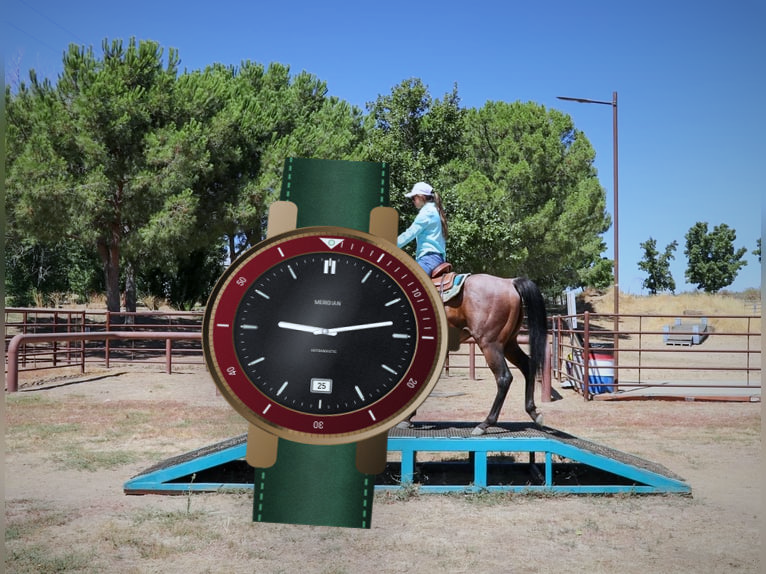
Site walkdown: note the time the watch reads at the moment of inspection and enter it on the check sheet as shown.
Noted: 9:13
